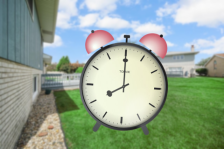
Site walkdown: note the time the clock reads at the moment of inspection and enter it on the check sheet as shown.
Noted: 8:00
